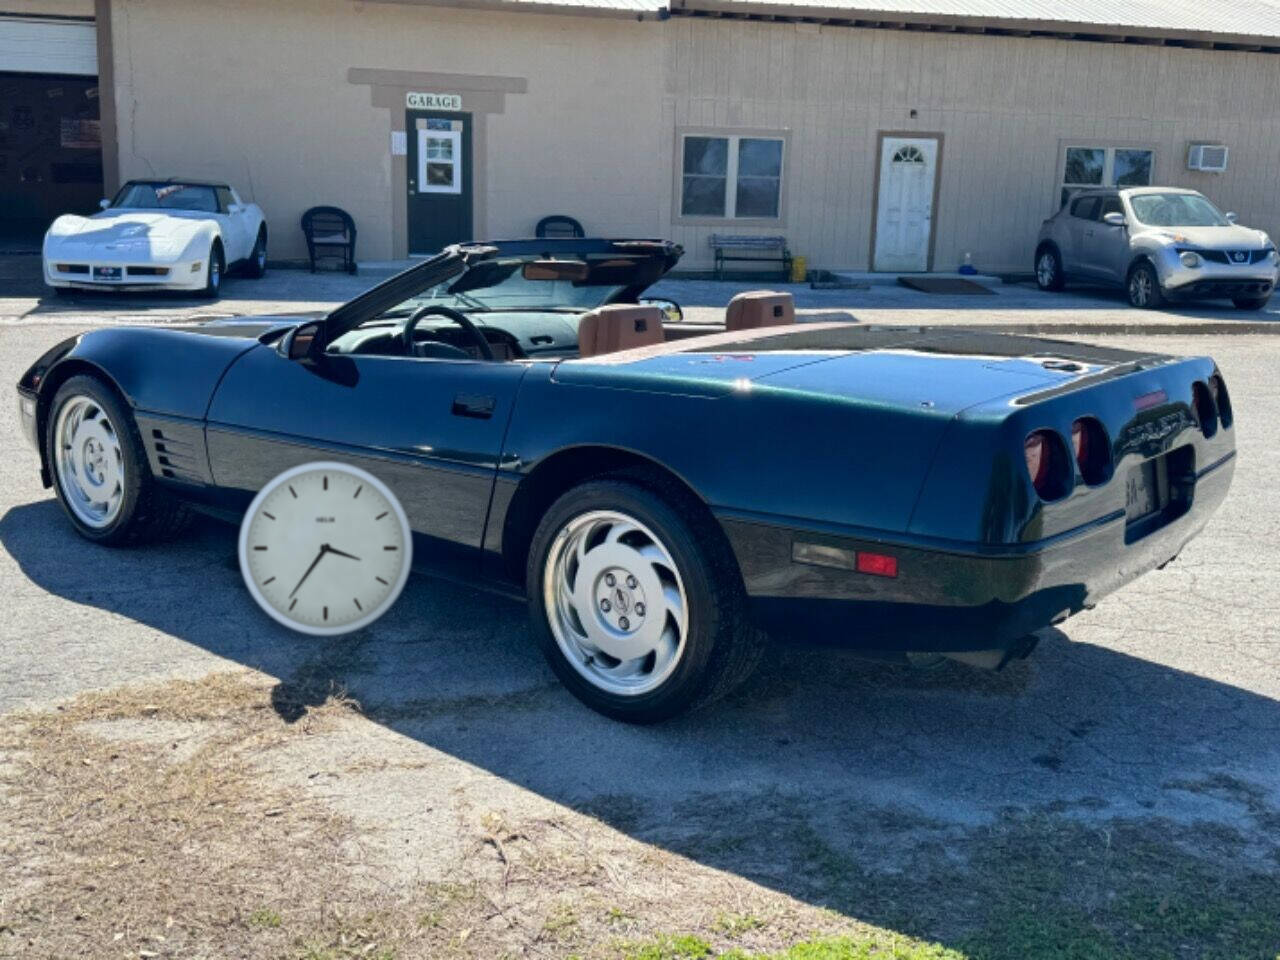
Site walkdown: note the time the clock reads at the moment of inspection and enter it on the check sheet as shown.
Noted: 3:36
